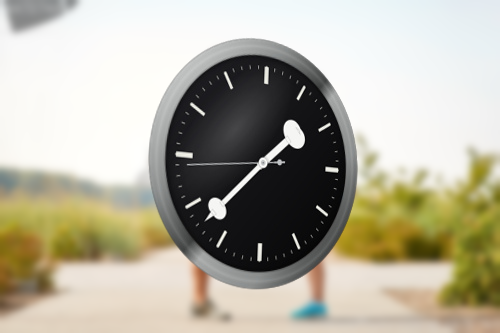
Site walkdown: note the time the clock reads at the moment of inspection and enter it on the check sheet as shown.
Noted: 1:37:44
